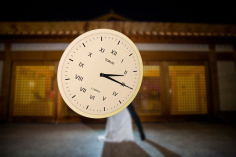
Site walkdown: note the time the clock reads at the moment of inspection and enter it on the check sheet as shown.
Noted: 2:15
